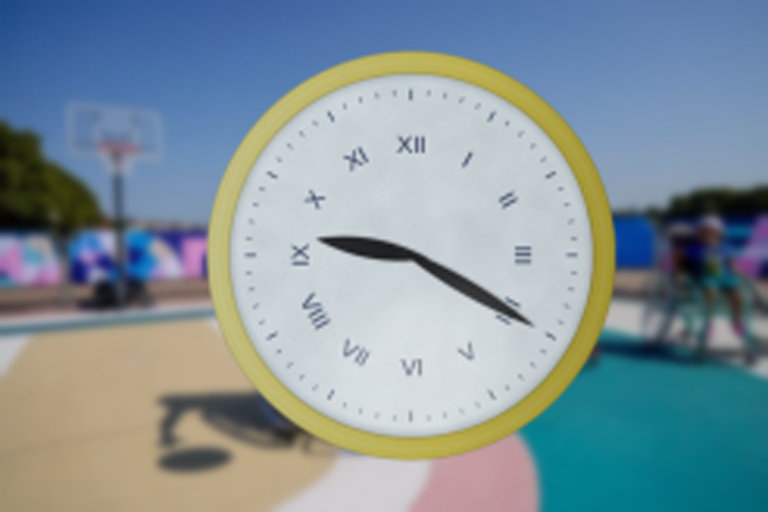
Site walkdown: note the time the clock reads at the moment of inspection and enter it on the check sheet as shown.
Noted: 9:20
